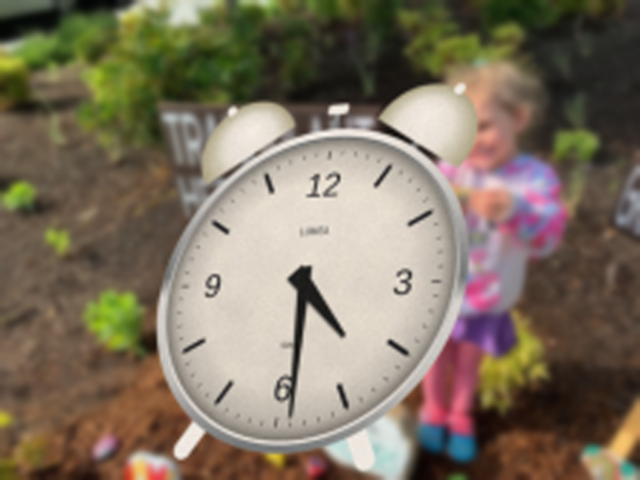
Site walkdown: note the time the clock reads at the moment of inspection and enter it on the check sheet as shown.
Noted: 4:29
